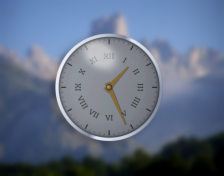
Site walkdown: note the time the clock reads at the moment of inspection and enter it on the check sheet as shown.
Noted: 1:26
